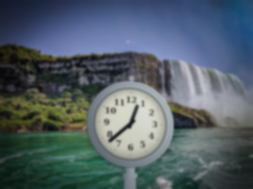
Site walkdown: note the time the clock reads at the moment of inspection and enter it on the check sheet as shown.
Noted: 12:38
